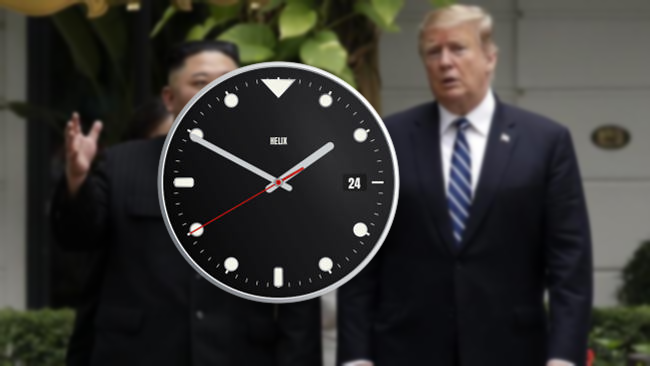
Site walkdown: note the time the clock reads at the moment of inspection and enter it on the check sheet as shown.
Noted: 1:49:40
